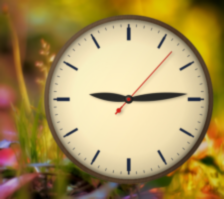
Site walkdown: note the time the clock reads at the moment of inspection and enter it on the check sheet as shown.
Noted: 9:14:07
